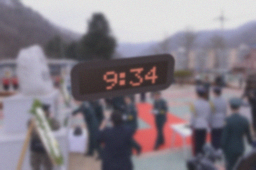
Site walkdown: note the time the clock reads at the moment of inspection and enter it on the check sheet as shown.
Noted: 9:34
